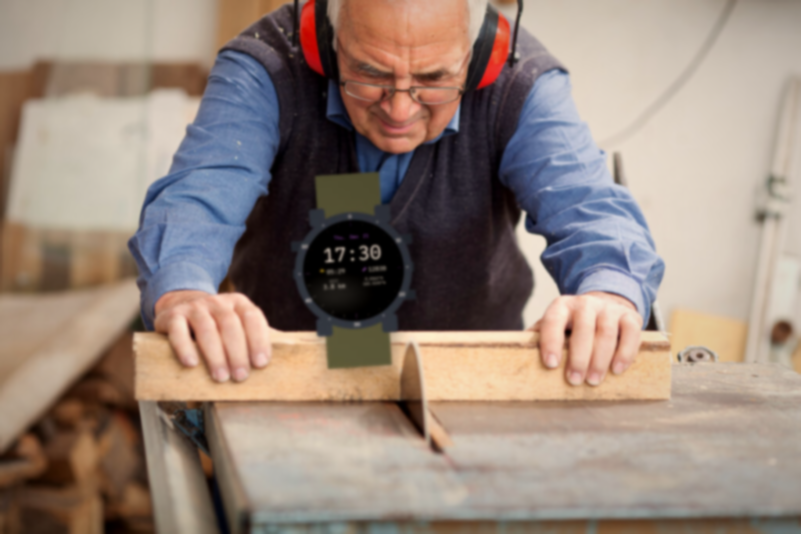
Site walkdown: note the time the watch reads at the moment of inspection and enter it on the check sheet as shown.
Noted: 17:30
